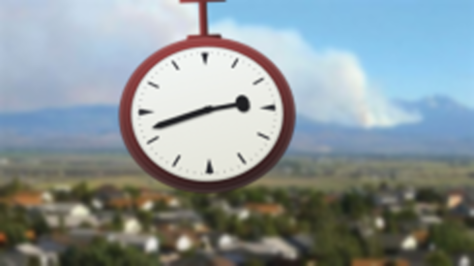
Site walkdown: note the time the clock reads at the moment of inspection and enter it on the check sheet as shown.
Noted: 2:42
